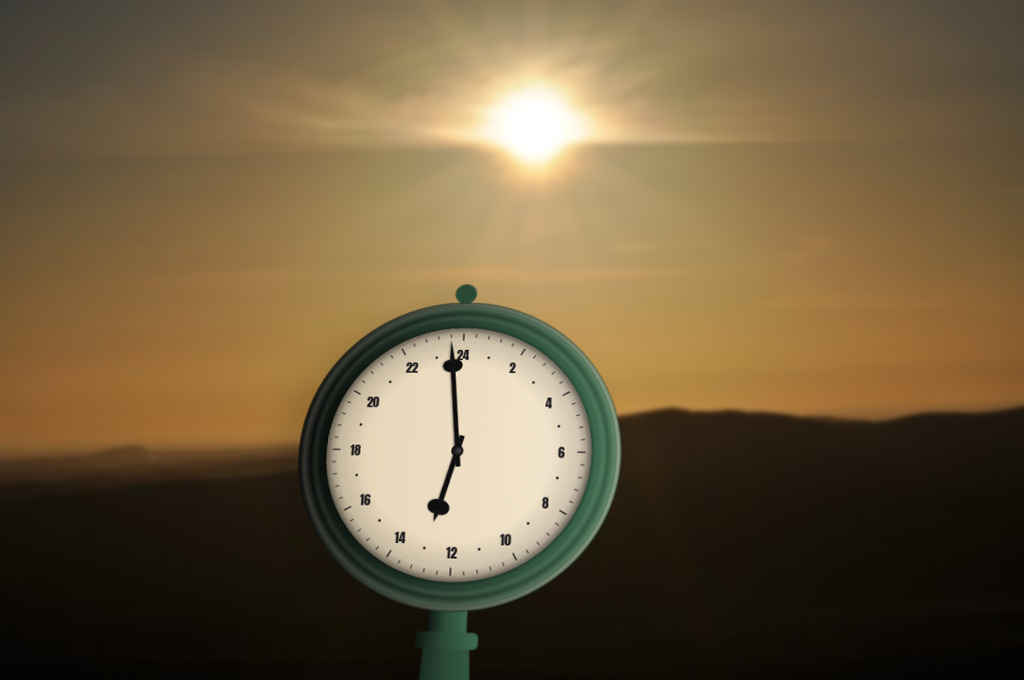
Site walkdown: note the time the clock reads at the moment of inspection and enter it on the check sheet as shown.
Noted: 12:59
